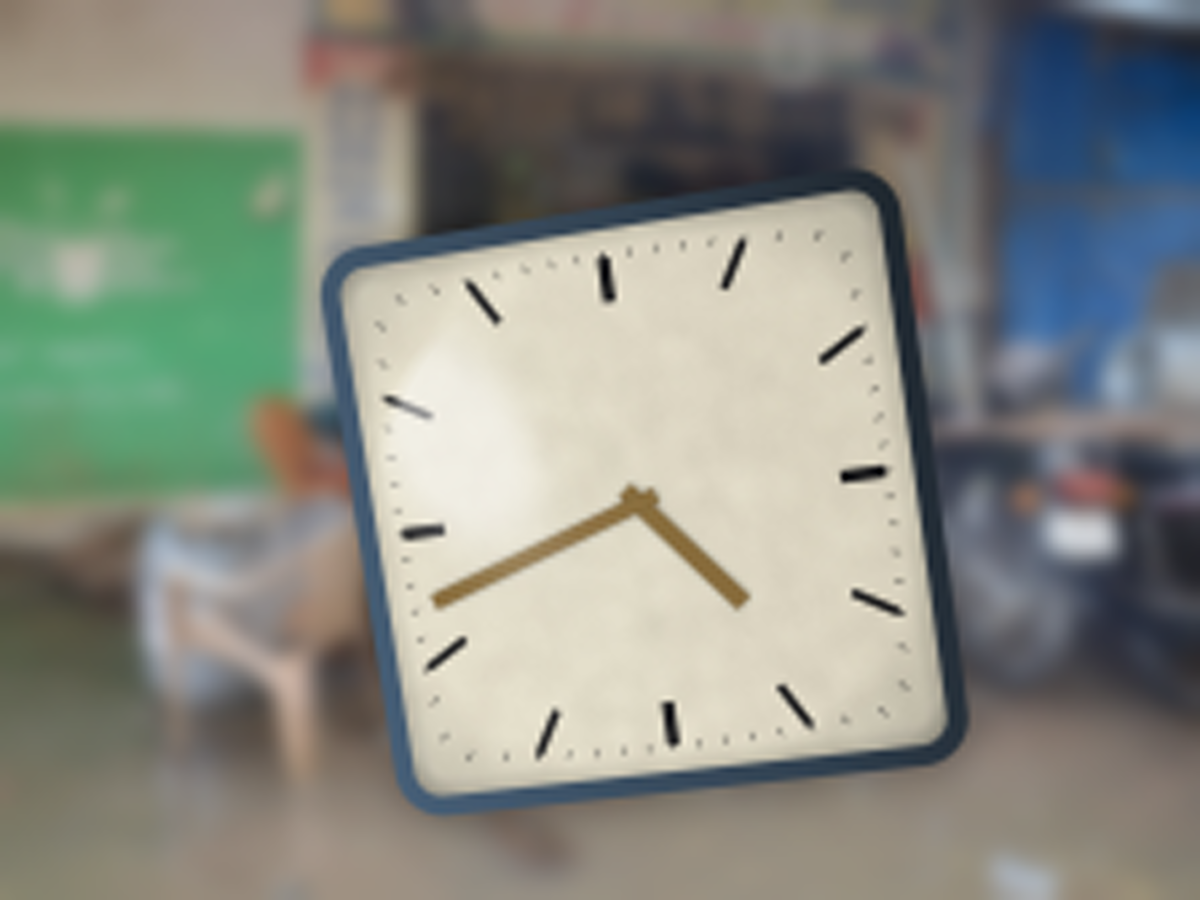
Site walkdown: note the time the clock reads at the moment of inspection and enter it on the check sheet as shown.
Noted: 4:42
